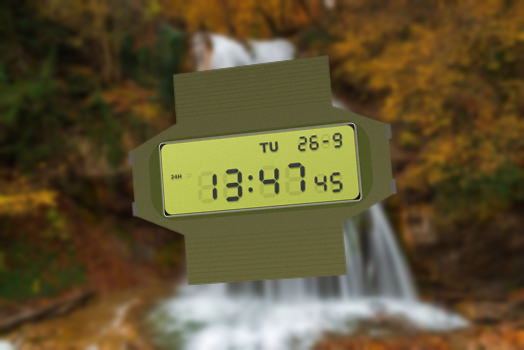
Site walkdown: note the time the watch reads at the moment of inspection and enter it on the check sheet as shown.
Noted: 13:47:45
